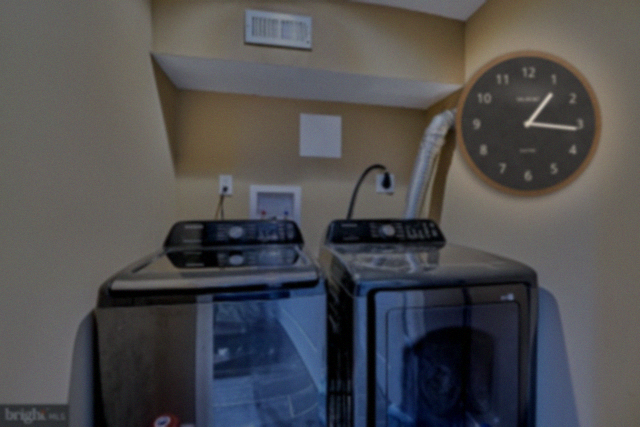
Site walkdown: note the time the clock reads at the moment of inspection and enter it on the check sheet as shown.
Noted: 1:16
